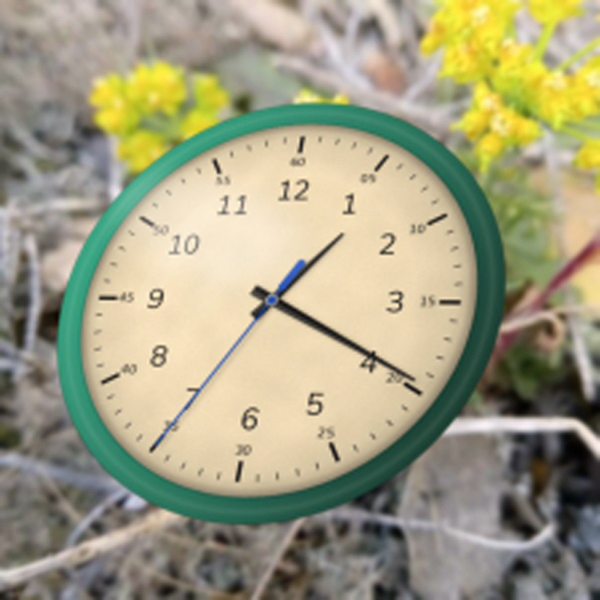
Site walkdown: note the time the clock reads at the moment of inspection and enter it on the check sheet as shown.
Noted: 1:19:35
